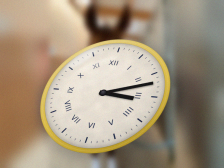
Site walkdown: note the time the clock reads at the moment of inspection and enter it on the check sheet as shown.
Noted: 3:12
